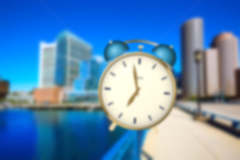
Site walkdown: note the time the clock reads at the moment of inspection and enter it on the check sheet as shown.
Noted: 6:58
